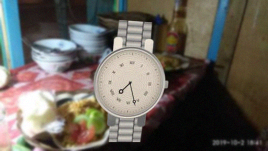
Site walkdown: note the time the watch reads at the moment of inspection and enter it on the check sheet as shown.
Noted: 7:27
